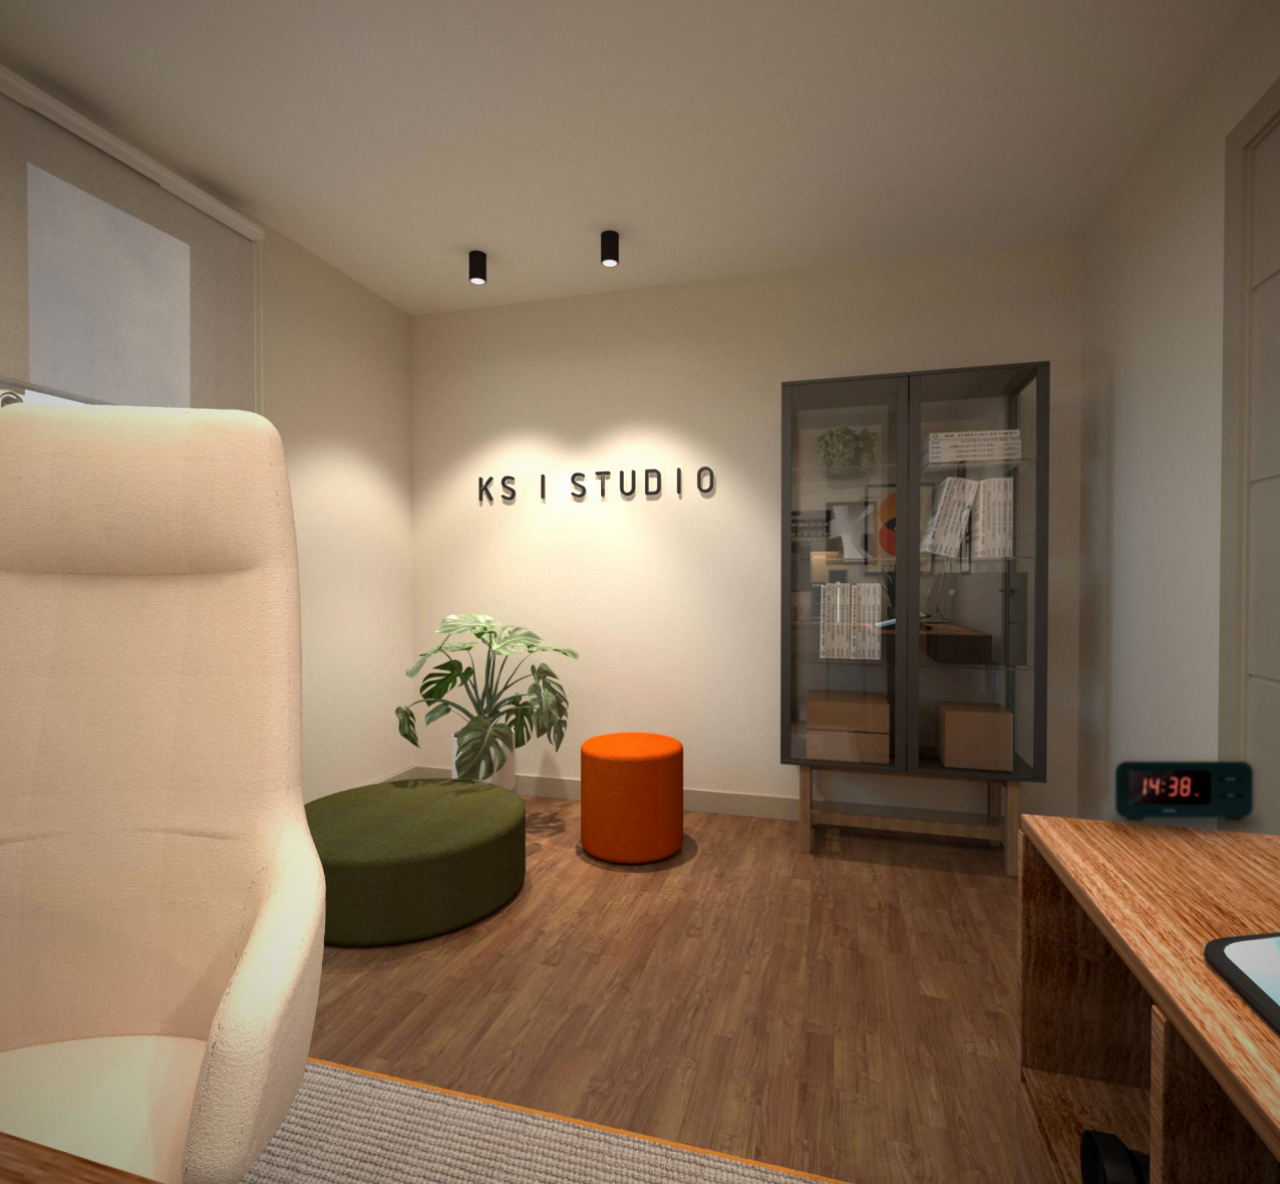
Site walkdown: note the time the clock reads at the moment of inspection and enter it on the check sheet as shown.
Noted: 14:38
